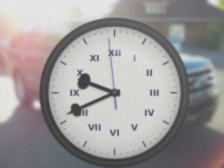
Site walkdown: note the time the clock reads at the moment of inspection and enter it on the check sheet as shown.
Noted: 9:40:59
